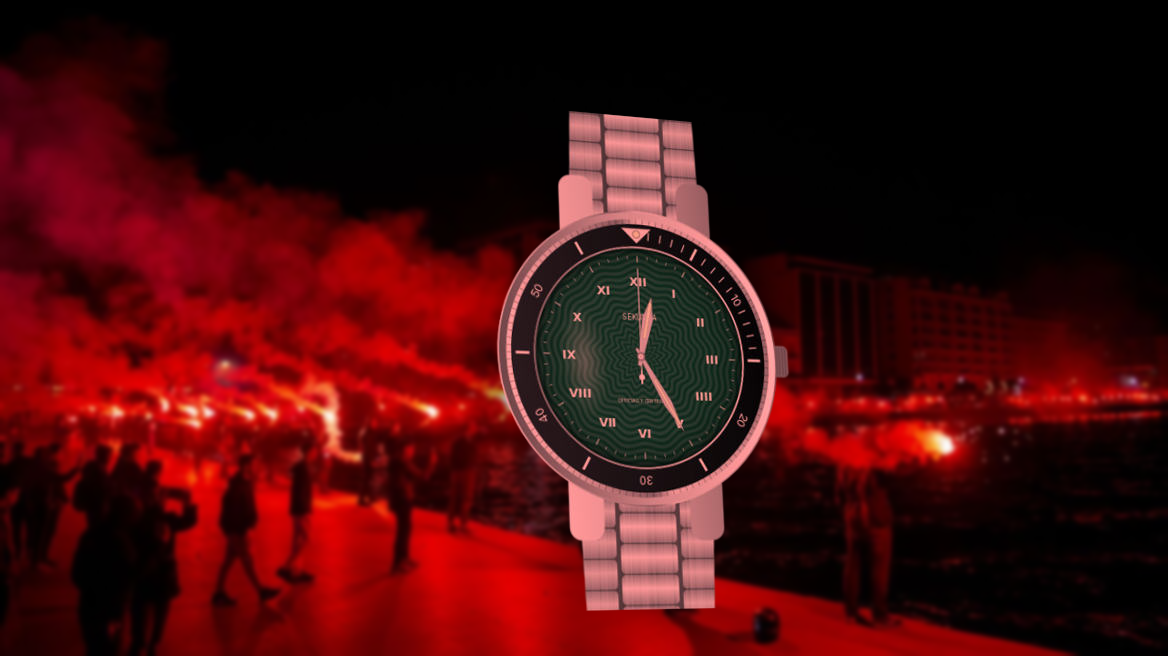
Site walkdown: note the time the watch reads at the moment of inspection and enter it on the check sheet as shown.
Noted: 12:25:00
